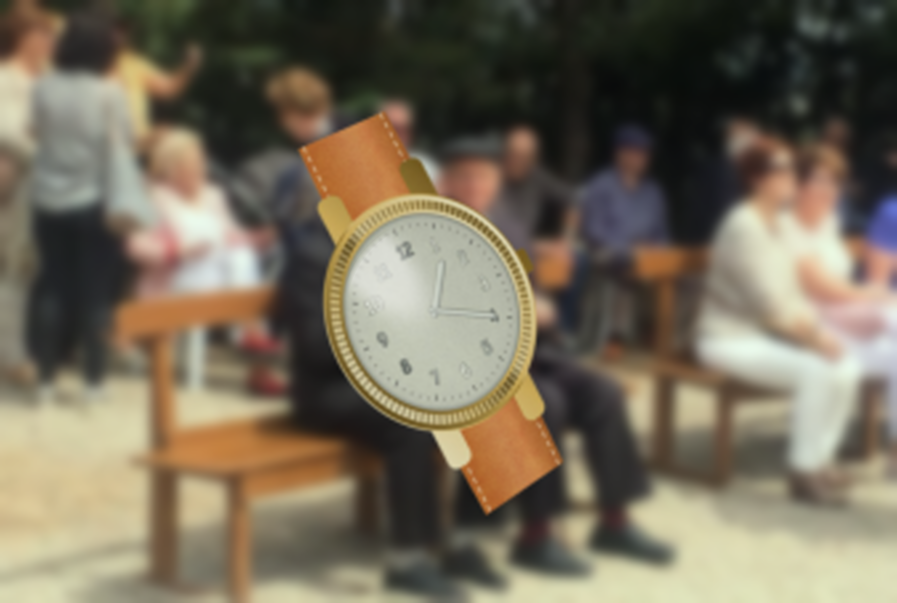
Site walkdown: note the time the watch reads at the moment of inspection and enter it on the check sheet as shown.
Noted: 1:20
